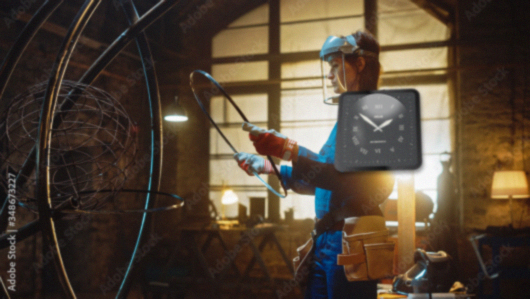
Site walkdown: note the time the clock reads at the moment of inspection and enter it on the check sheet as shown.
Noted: 1:52
